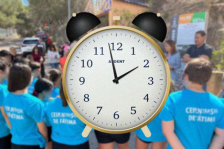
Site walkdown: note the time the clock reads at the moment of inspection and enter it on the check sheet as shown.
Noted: 1:58
